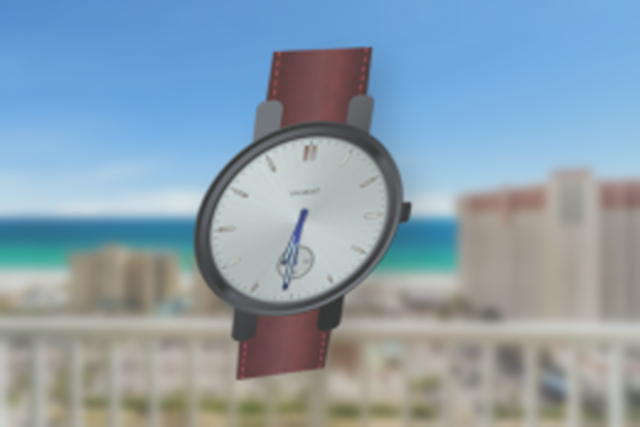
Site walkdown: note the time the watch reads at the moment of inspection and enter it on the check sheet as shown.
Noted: 6:31
